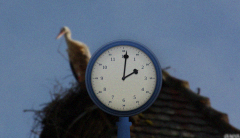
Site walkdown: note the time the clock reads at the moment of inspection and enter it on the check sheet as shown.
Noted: 2:01
